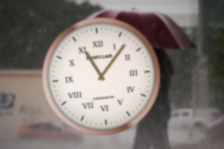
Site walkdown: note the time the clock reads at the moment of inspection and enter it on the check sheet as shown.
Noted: 11:07
